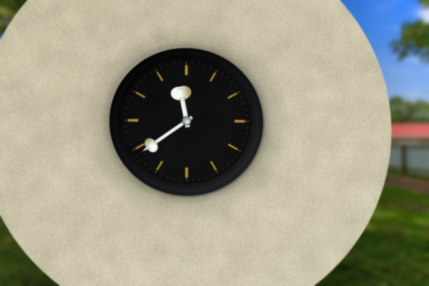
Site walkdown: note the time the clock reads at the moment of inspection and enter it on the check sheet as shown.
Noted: 11:39
